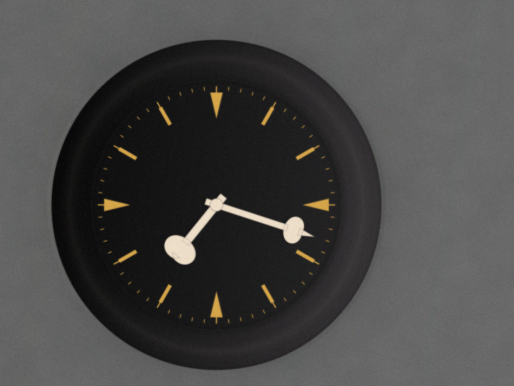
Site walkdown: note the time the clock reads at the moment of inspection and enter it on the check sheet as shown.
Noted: 7:18
